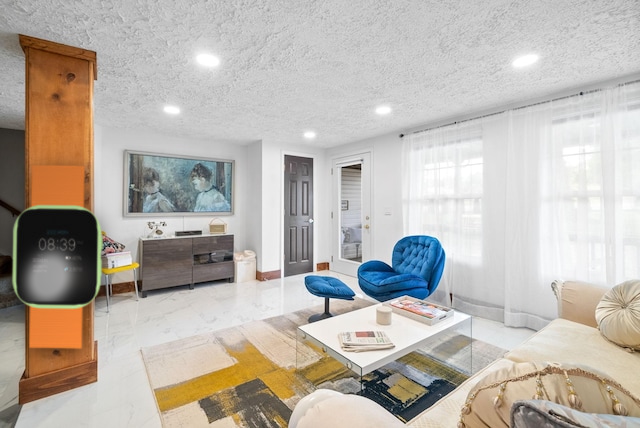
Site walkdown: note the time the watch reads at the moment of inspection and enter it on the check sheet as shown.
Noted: 8:39
